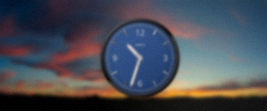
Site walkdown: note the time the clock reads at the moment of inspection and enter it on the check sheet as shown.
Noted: 10:33
